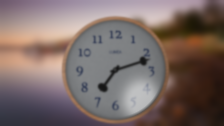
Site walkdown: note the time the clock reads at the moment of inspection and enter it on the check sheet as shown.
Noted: 7:12
